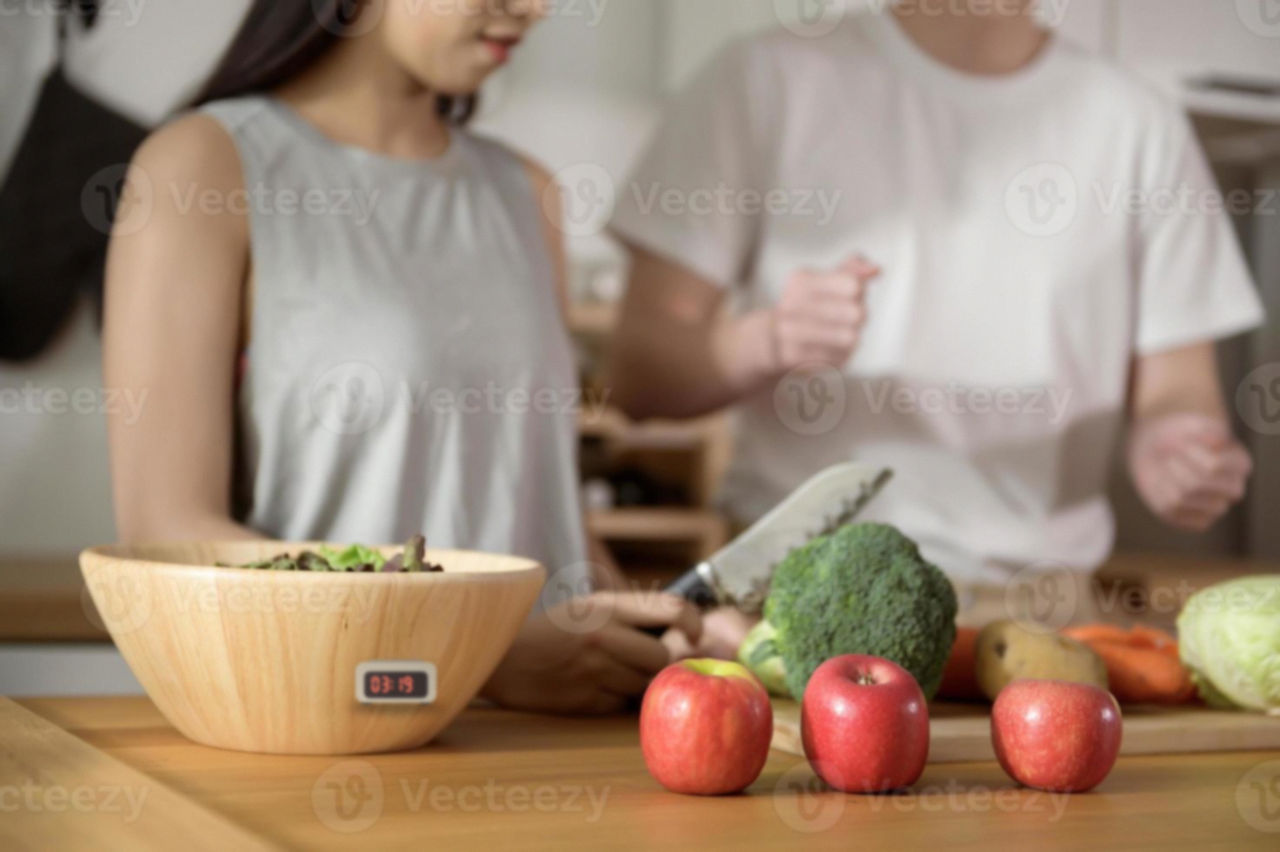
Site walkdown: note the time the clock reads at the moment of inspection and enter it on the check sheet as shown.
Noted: 3:19
